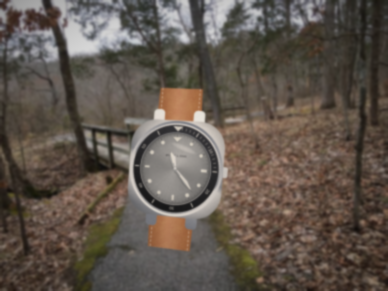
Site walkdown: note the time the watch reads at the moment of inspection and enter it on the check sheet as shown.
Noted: 11:23
